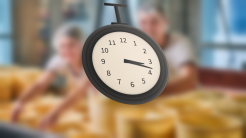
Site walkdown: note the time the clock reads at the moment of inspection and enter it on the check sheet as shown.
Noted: 3:18
